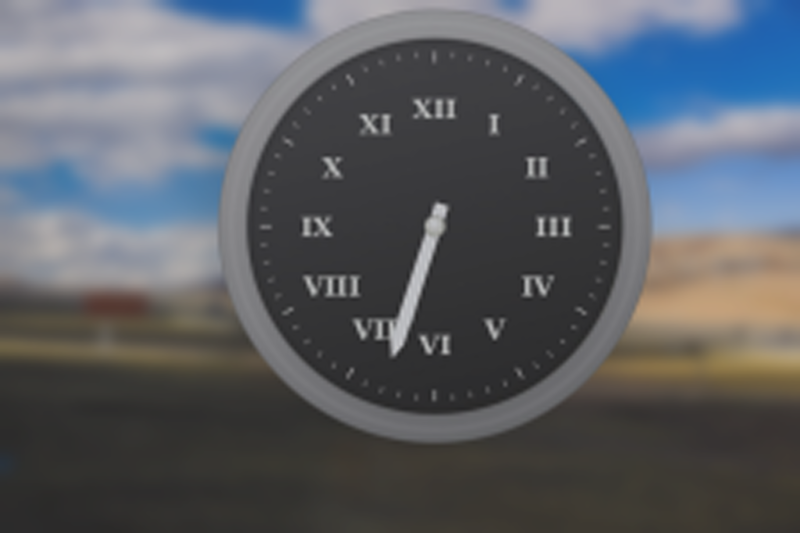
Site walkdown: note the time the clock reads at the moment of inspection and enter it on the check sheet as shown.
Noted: 6:33
